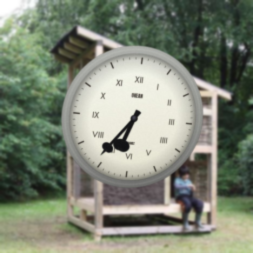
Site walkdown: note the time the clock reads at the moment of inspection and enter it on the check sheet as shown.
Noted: 6:36
